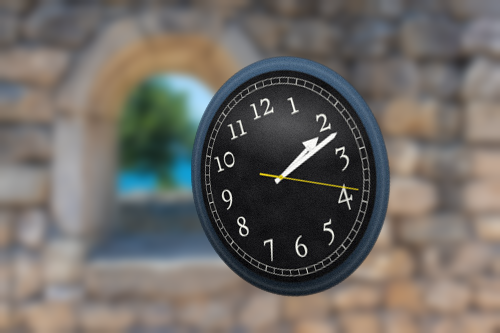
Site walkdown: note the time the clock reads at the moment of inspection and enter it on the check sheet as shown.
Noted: 2:12:19
